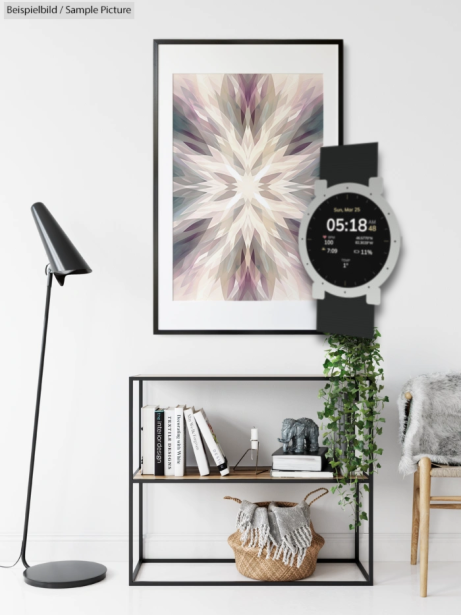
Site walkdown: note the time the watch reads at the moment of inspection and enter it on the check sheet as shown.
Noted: 5:18
